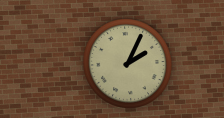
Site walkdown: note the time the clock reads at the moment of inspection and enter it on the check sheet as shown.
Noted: 2:05
